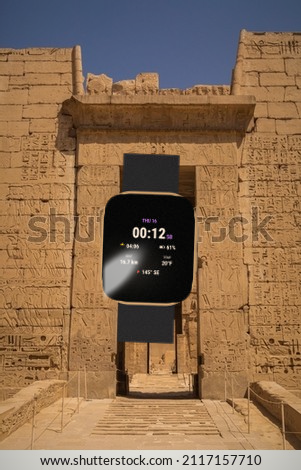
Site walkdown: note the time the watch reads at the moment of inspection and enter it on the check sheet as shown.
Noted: 0:12
